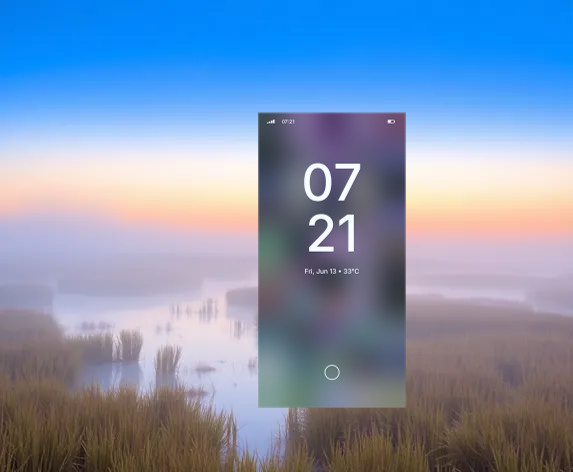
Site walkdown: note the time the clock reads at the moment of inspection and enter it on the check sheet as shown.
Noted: 7:21
